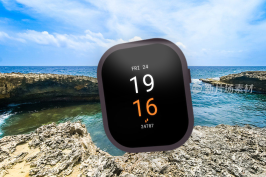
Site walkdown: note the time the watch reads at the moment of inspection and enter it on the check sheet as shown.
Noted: 19:16
